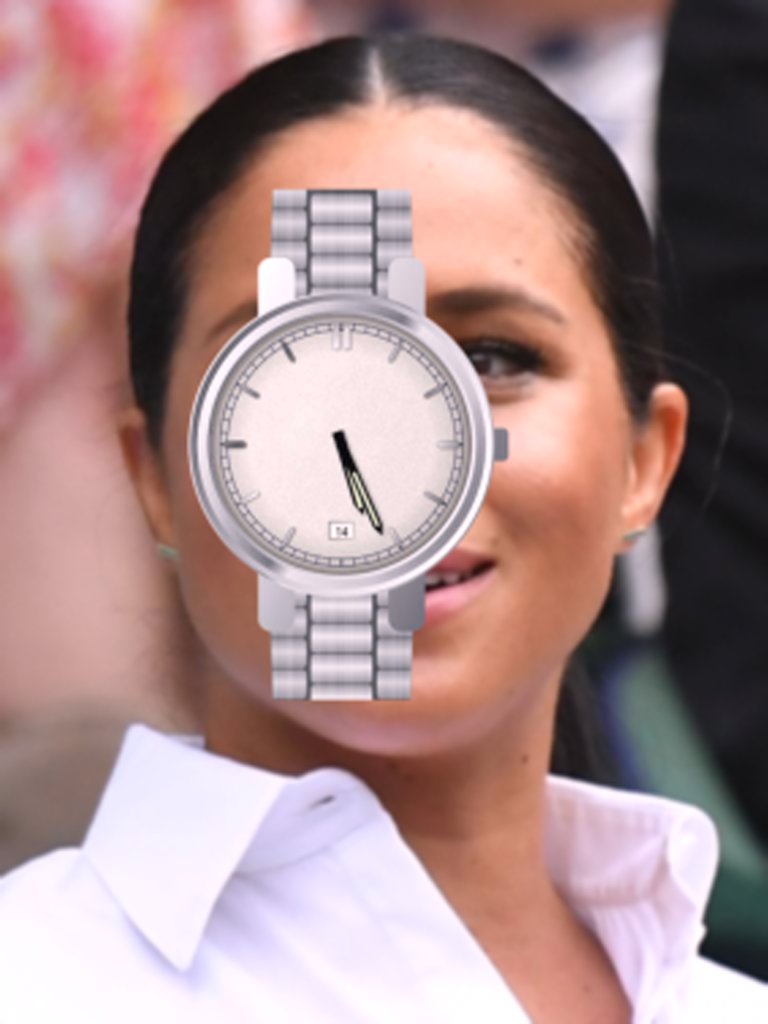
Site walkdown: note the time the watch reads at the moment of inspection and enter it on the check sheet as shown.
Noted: 5:26
